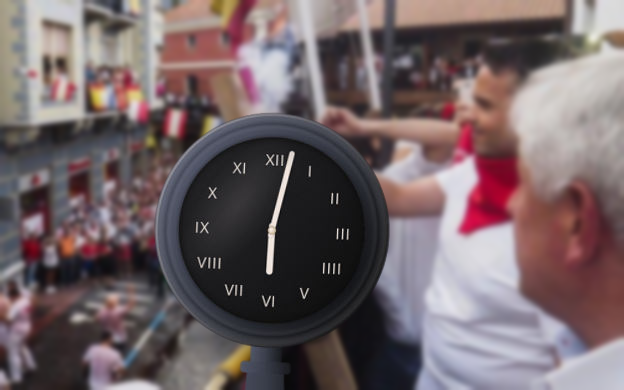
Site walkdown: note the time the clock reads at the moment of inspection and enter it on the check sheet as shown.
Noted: 6:02
